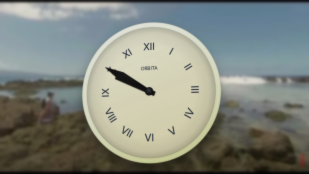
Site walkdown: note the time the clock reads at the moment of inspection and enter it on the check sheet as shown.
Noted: 9:50
